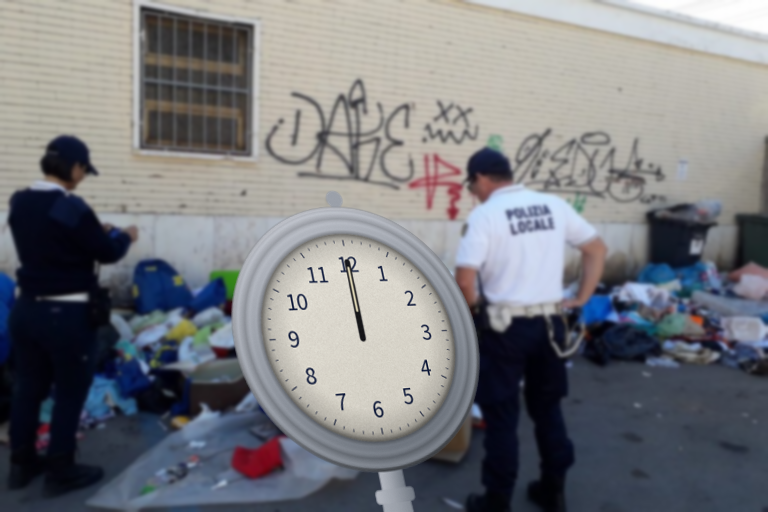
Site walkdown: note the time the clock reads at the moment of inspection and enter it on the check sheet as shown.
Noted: 12:00
